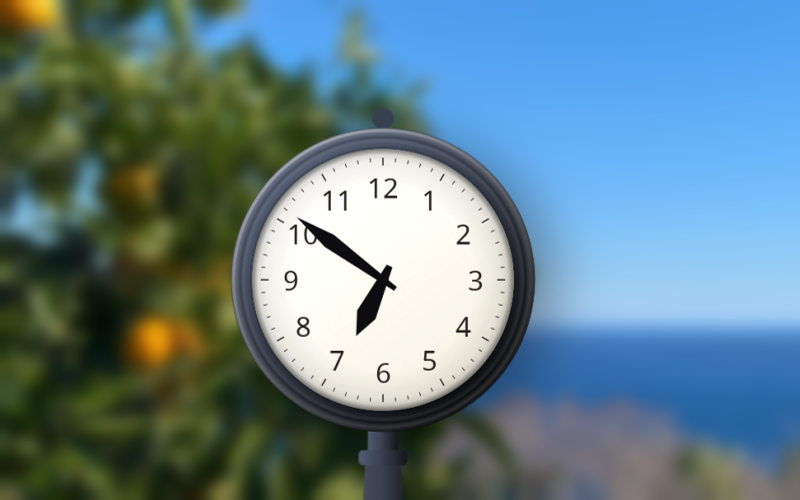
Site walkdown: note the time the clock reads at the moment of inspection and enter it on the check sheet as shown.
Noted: 6:51
